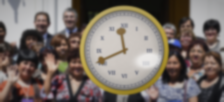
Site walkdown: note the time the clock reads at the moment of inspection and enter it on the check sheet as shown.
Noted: 11:41
